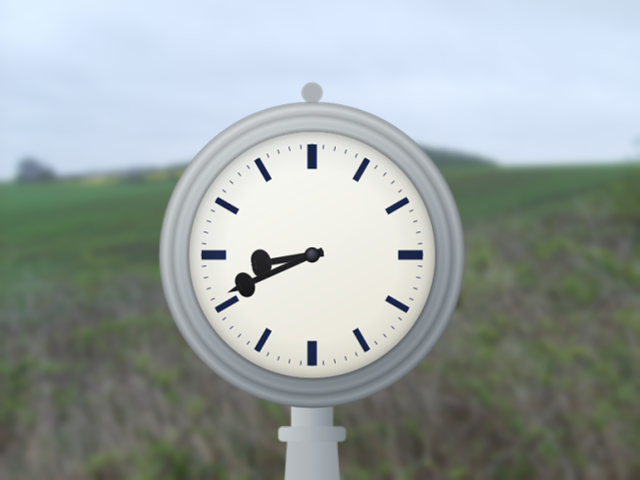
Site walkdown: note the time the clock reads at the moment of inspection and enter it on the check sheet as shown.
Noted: 8:41
